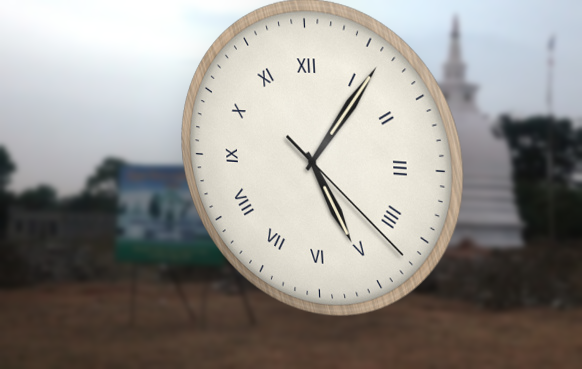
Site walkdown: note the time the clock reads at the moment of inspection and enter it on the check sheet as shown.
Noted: 5:06:22
